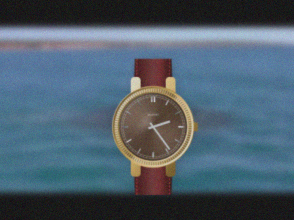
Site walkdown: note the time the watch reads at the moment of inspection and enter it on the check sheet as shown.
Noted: 2:24
